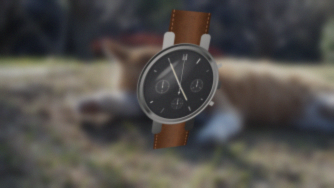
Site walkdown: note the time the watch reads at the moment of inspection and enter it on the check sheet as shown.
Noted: 4:55
